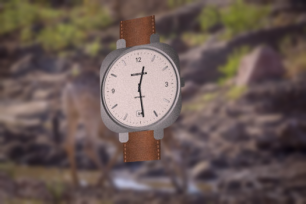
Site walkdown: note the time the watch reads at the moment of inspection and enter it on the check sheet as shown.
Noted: 12:29
